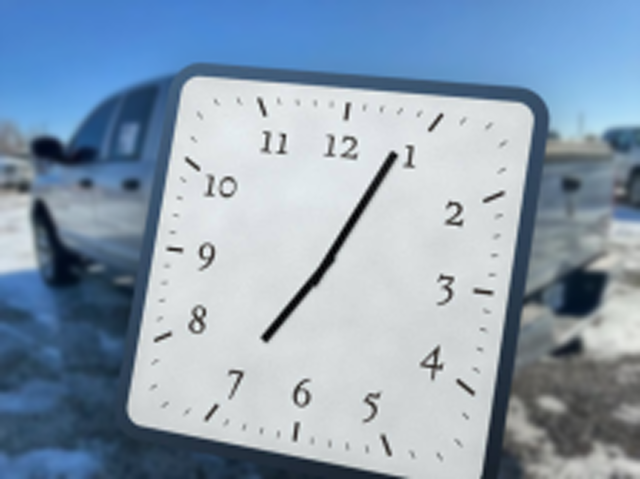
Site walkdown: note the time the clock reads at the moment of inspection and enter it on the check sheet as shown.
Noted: 7:04
